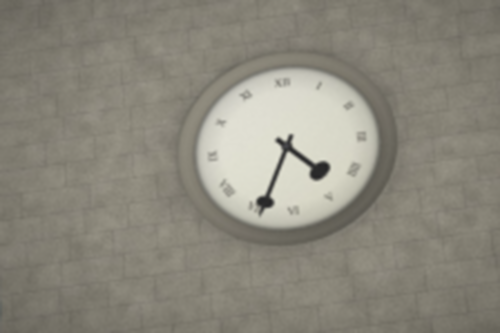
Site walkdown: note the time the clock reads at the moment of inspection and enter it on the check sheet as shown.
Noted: 4:34
